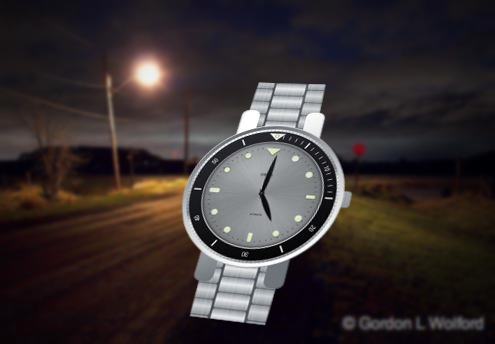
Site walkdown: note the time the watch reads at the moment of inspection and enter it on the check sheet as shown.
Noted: 5:01
